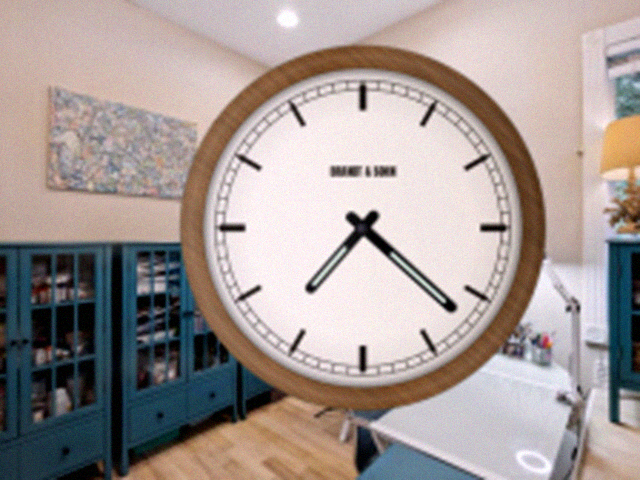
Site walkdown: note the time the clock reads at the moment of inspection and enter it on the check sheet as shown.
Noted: 7:22
